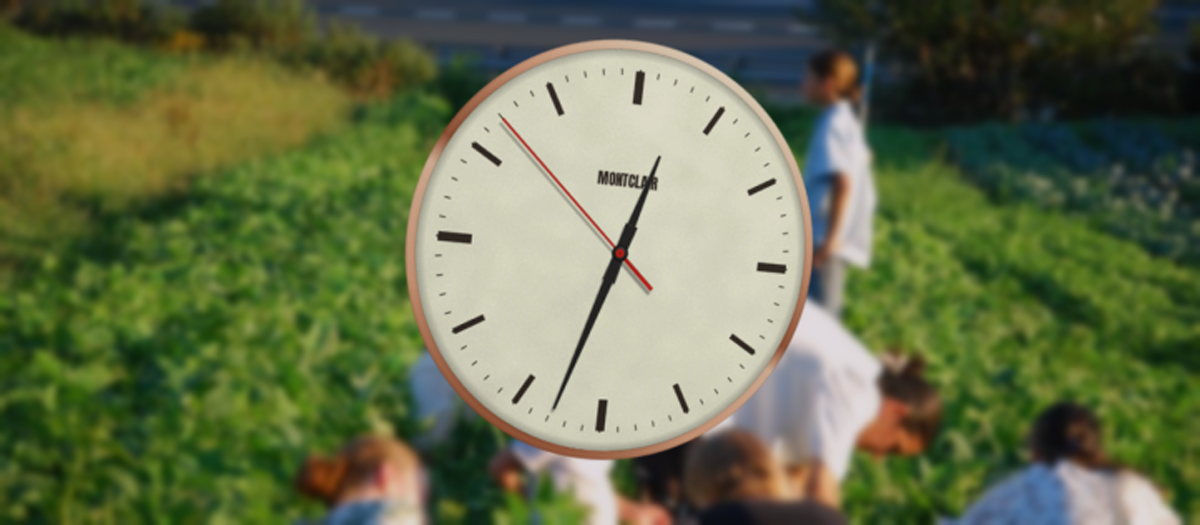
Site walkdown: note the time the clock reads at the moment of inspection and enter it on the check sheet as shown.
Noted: 12:32:52
